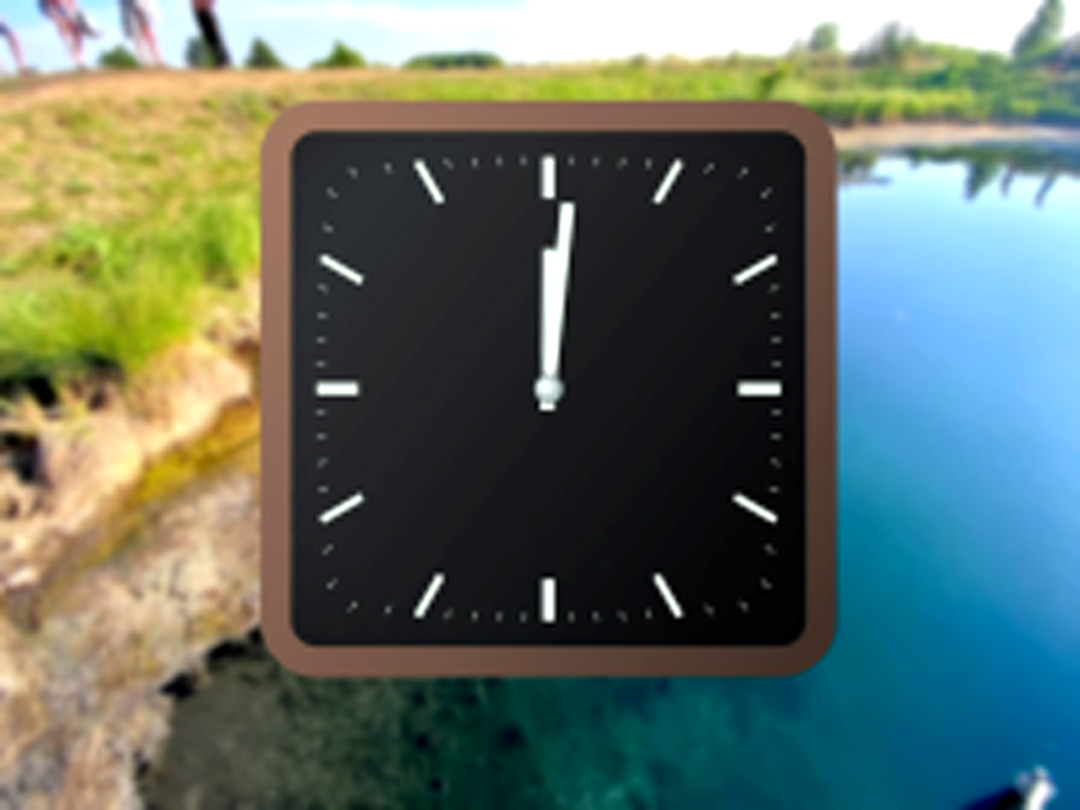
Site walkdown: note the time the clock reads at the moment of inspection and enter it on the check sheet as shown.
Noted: 12:01
